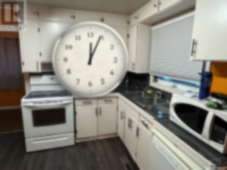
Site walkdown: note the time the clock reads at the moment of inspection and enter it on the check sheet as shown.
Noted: 12:04
